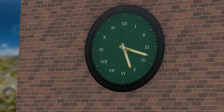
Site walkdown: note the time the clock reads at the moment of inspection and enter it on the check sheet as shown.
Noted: 5:18
